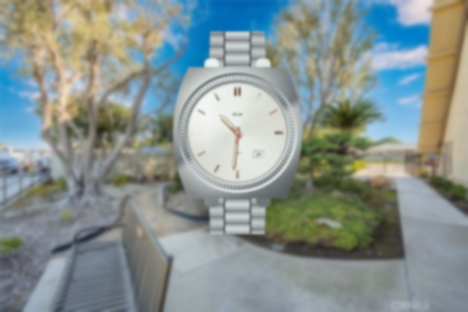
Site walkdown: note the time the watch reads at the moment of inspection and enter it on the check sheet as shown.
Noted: 10:31
